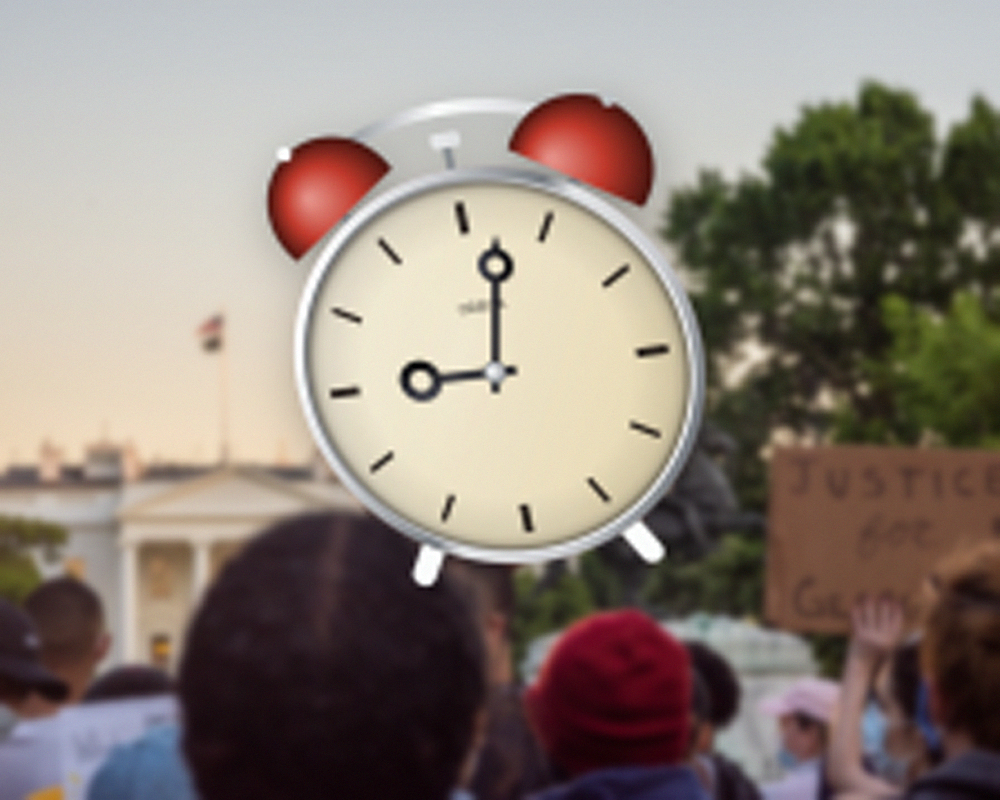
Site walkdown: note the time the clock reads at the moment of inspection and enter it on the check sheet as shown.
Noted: 9:02
